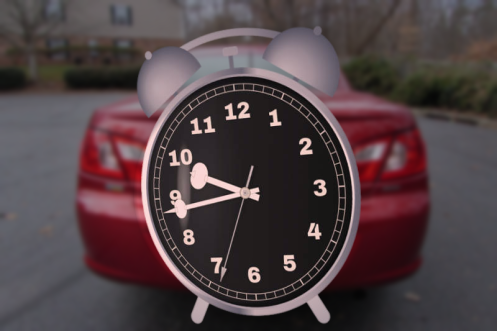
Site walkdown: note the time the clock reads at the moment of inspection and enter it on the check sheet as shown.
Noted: 9:43:34
